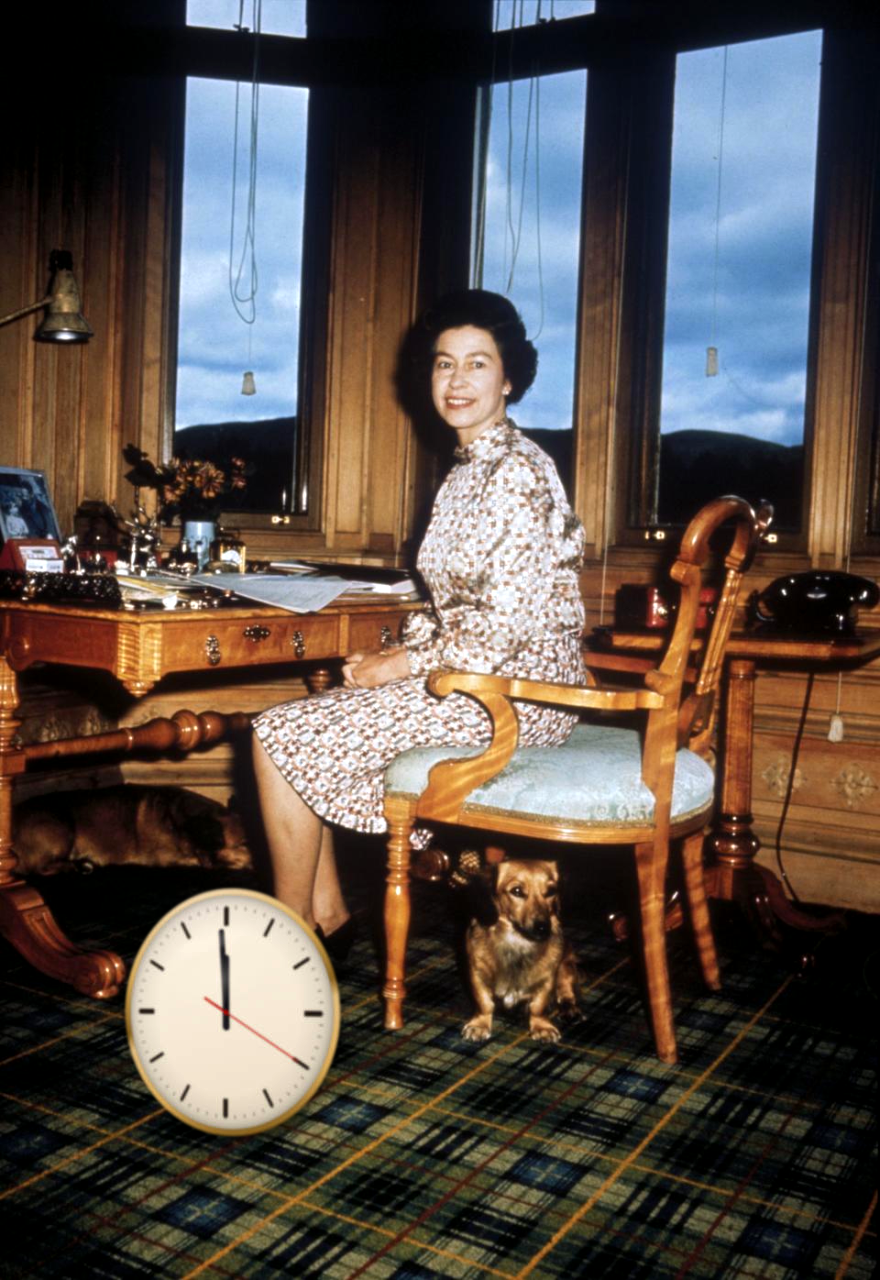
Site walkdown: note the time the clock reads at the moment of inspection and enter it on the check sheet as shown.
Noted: 11:59:20
